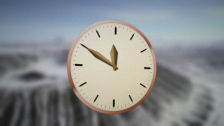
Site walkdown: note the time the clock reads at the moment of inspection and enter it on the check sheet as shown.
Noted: 11:50
